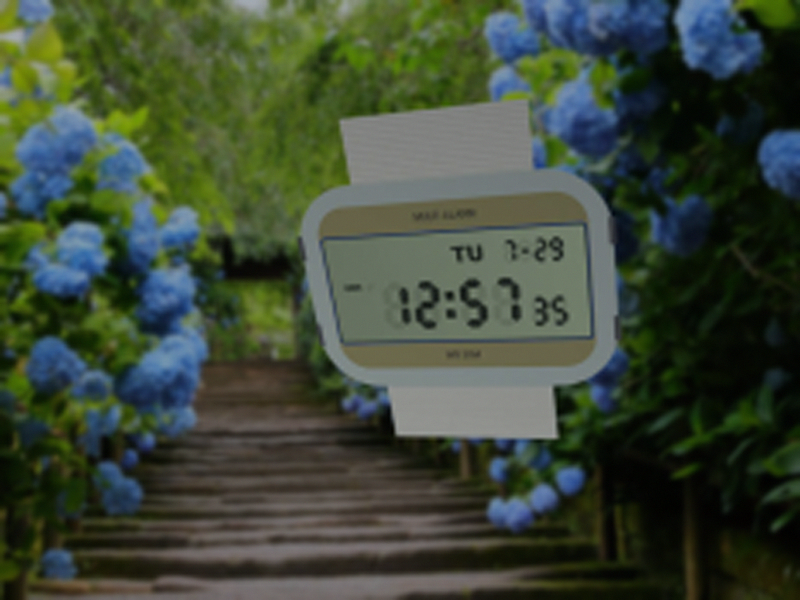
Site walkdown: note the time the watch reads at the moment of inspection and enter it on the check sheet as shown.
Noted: 12:57:35
